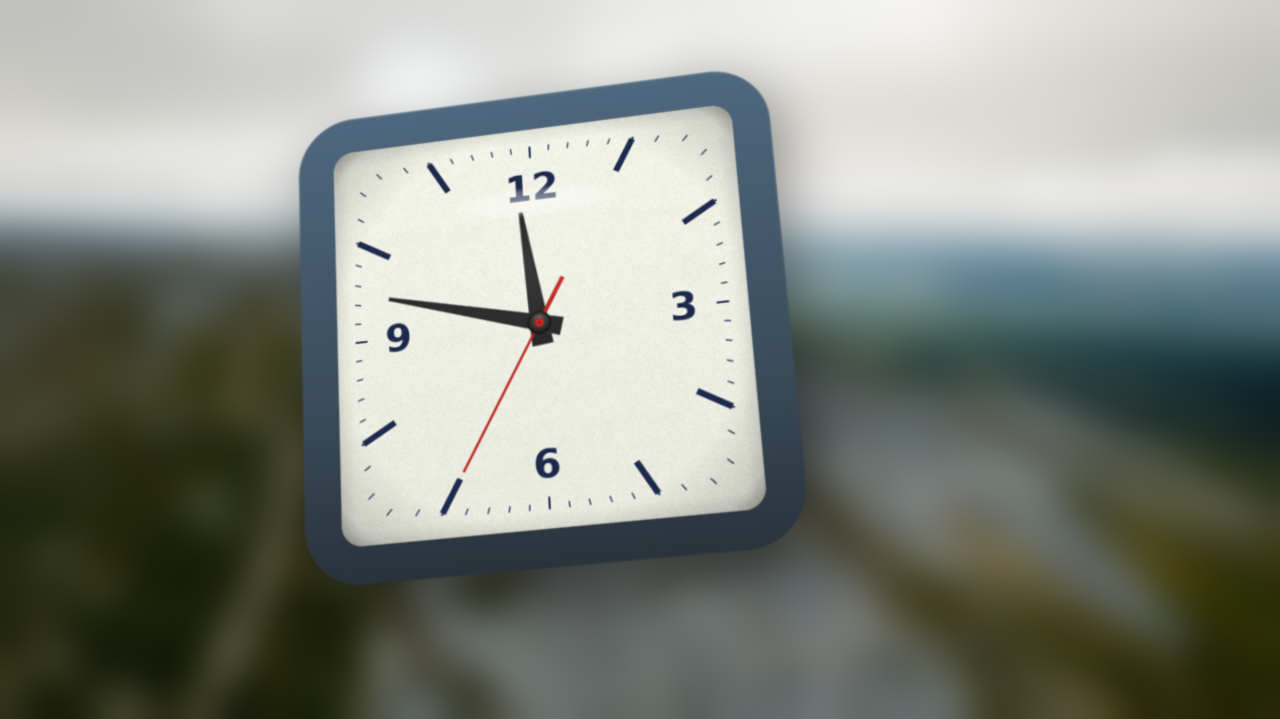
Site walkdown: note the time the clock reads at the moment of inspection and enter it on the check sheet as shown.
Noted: 11:47:35
